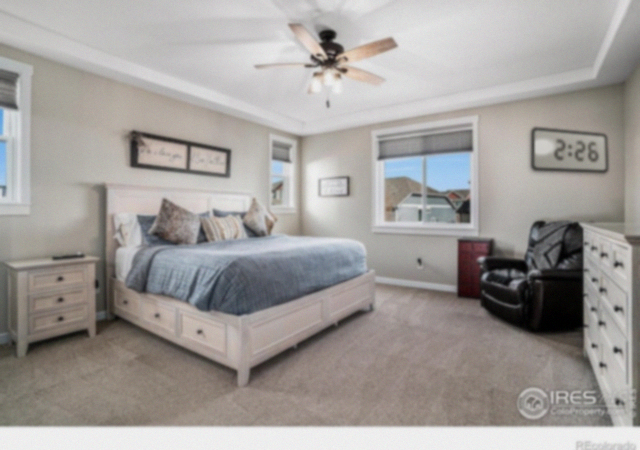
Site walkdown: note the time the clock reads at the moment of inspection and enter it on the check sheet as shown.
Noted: 2:26
